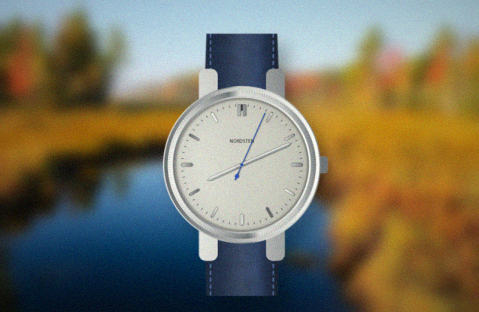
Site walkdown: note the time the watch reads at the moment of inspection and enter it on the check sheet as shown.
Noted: 8:11:04
